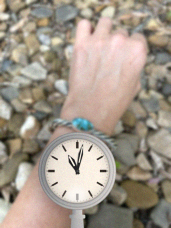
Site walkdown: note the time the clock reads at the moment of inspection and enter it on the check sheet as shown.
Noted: 11:02
